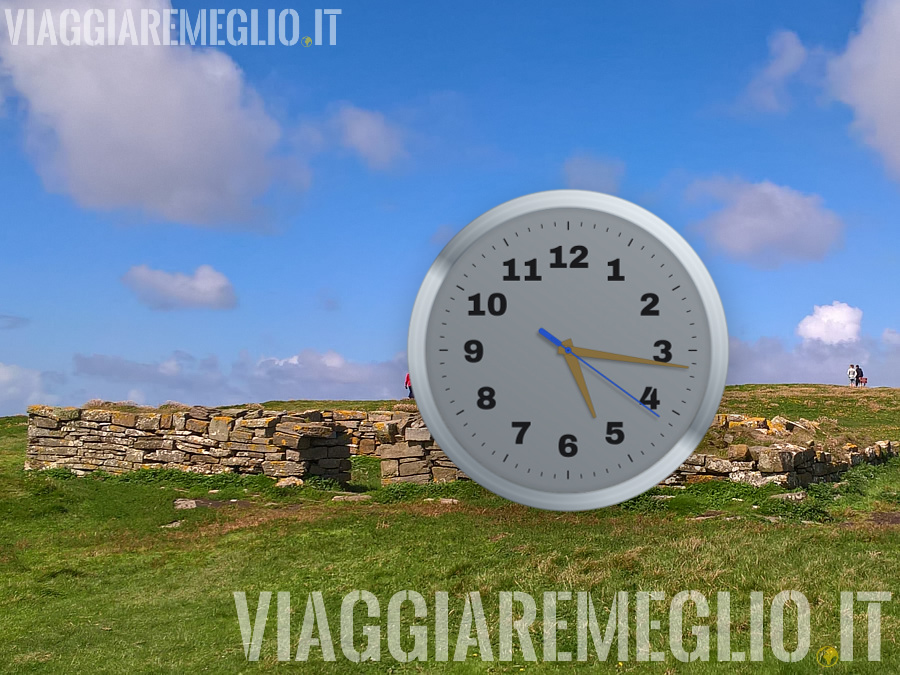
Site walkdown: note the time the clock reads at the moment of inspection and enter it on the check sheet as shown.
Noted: 5:16:21
